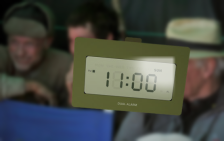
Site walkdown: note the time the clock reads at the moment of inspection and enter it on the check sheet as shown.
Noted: 11:00
